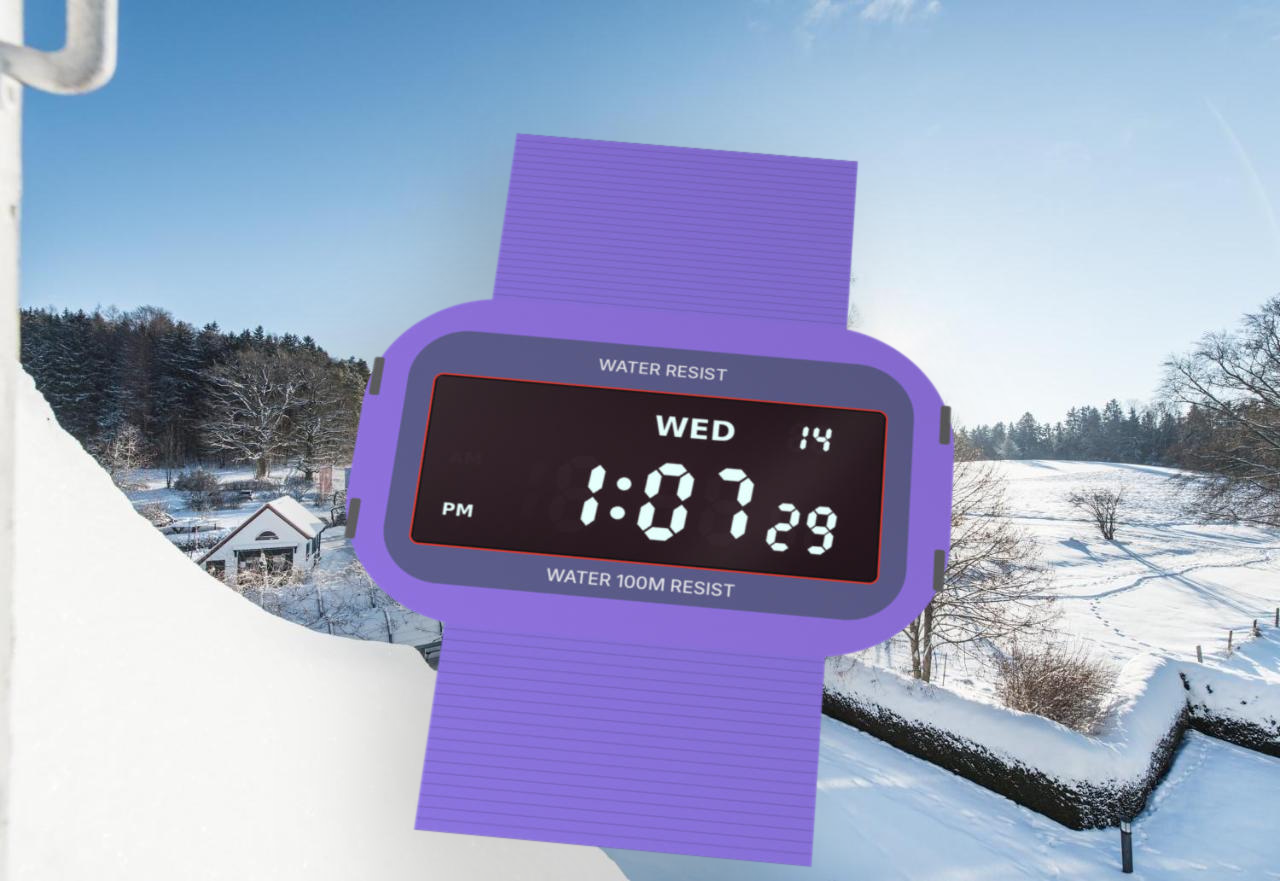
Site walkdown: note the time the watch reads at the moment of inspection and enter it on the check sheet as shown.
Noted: 1:07:29
